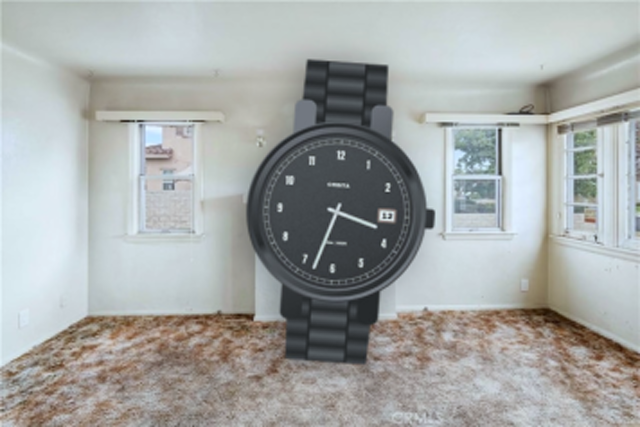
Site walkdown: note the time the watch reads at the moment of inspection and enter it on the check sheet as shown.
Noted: 3:33
